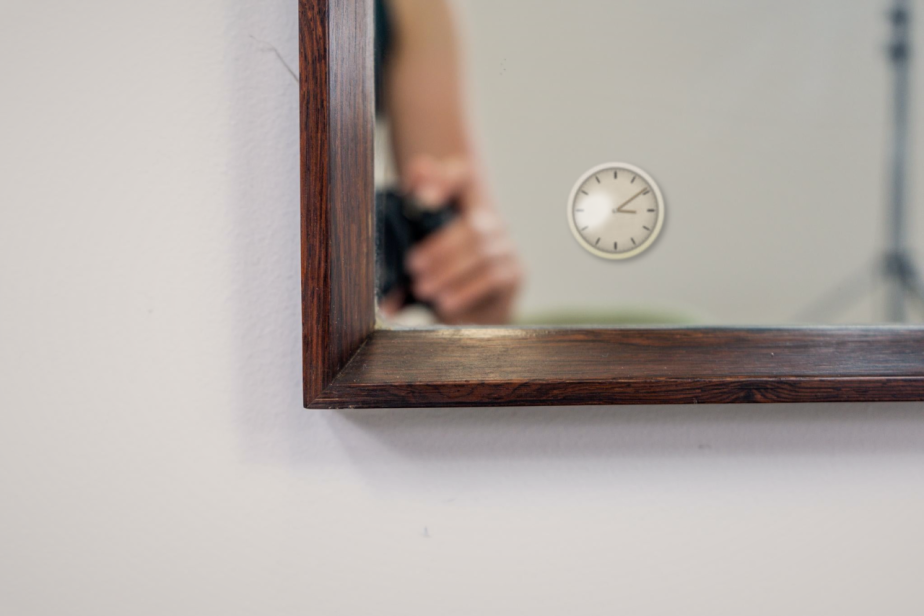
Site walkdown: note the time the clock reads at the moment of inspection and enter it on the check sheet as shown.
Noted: 3:09
